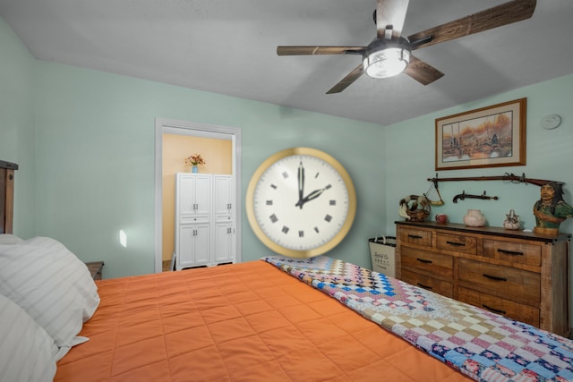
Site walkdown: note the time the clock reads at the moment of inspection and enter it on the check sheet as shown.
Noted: 2:00
